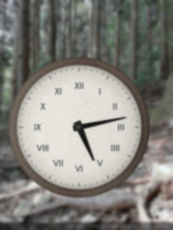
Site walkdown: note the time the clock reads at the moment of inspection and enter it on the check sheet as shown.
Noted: 5:13
